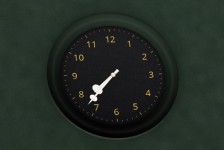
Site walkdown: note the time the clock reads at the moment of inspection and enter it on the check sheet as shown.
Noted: 7:37
